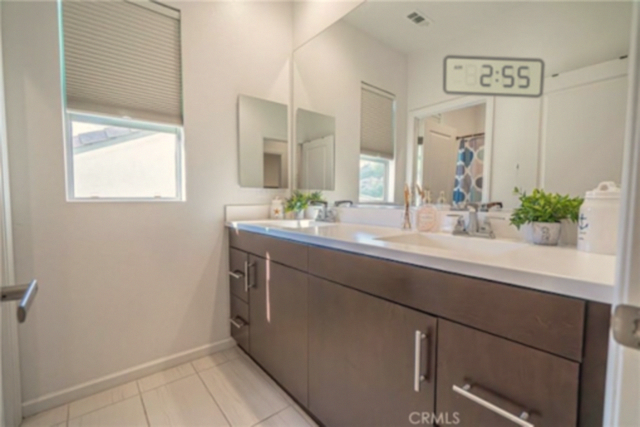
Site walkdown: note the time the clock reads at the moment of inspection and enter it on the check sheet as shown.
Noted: 2:55
